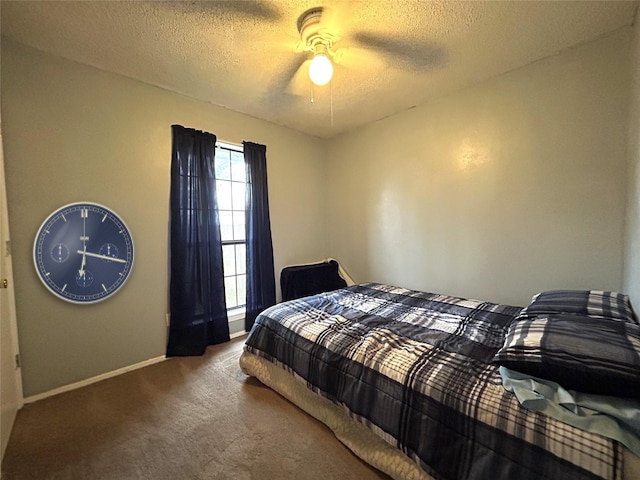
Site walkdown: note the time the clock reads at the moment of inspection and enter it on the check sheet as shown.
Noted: 6:17
